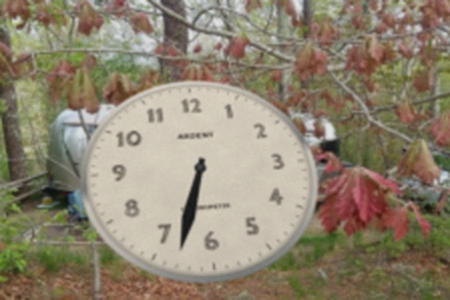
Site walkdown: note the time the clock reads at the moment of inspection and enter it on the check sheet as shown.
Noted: 6:33
